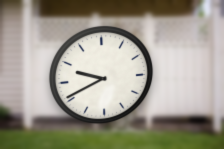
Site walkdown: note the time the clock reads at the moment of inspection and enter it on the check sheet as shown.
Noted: 9:41
